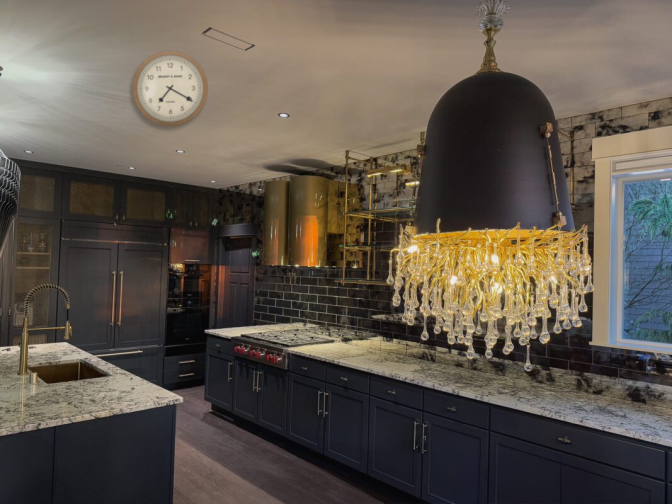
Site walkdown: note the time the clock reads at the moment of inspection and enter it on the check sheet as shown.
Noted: 7:20
